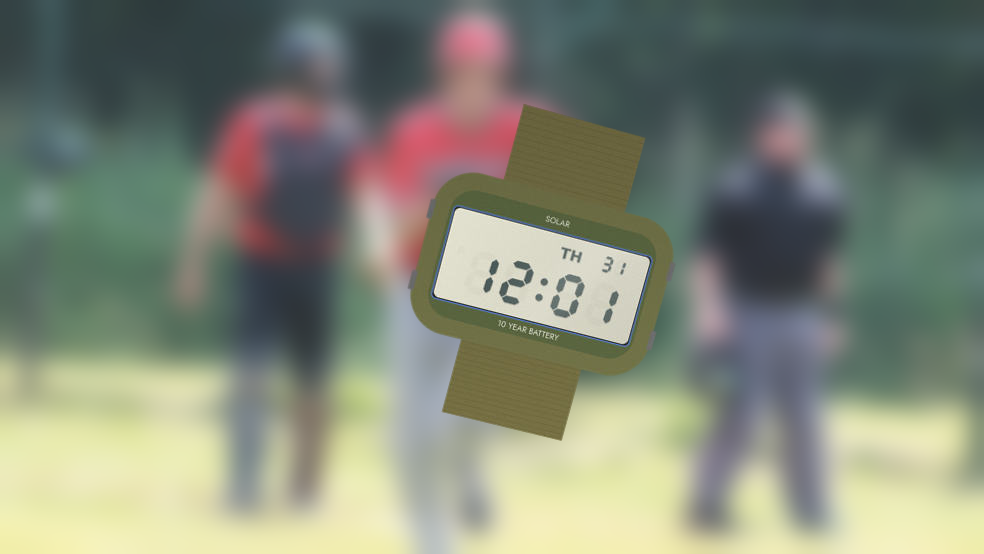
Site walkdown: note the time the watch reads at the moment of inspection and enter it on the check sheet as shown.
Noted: 12:01
